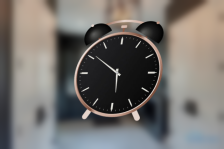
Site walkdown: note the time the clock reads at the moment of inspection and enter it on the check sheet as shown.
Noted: 5:51
